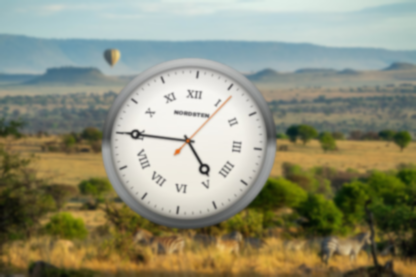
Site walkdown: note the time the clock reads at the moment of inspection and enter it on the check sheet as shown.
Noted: 4:45:06
